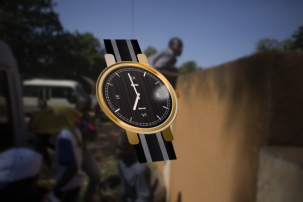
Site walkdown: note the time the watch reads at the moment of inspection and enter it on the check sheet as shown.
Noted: 6:59
